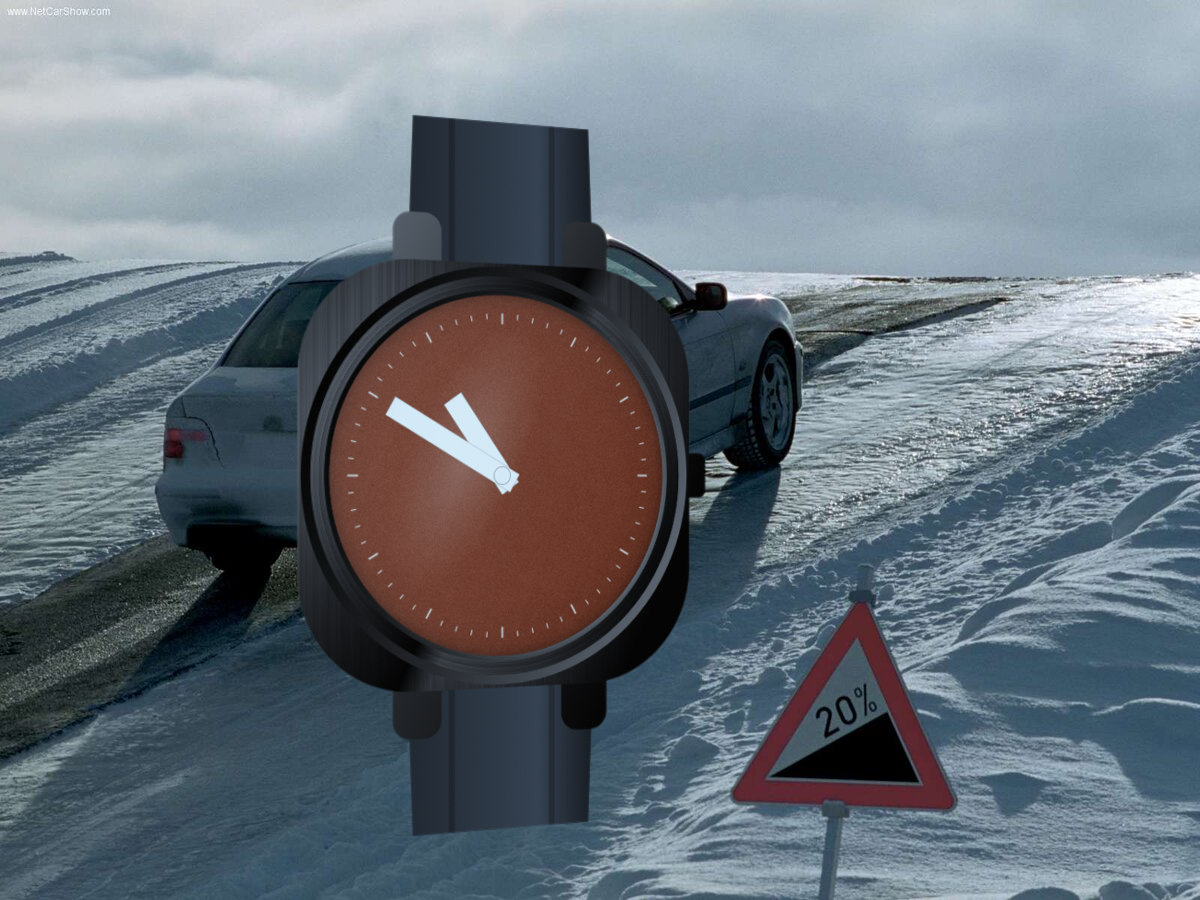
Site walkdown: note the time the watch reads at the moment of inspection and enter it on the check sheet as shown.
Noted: 10:50
